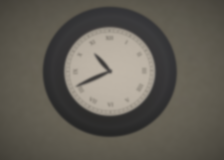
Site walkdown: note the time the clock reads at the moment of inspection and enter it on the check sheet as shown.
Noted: 10:41
